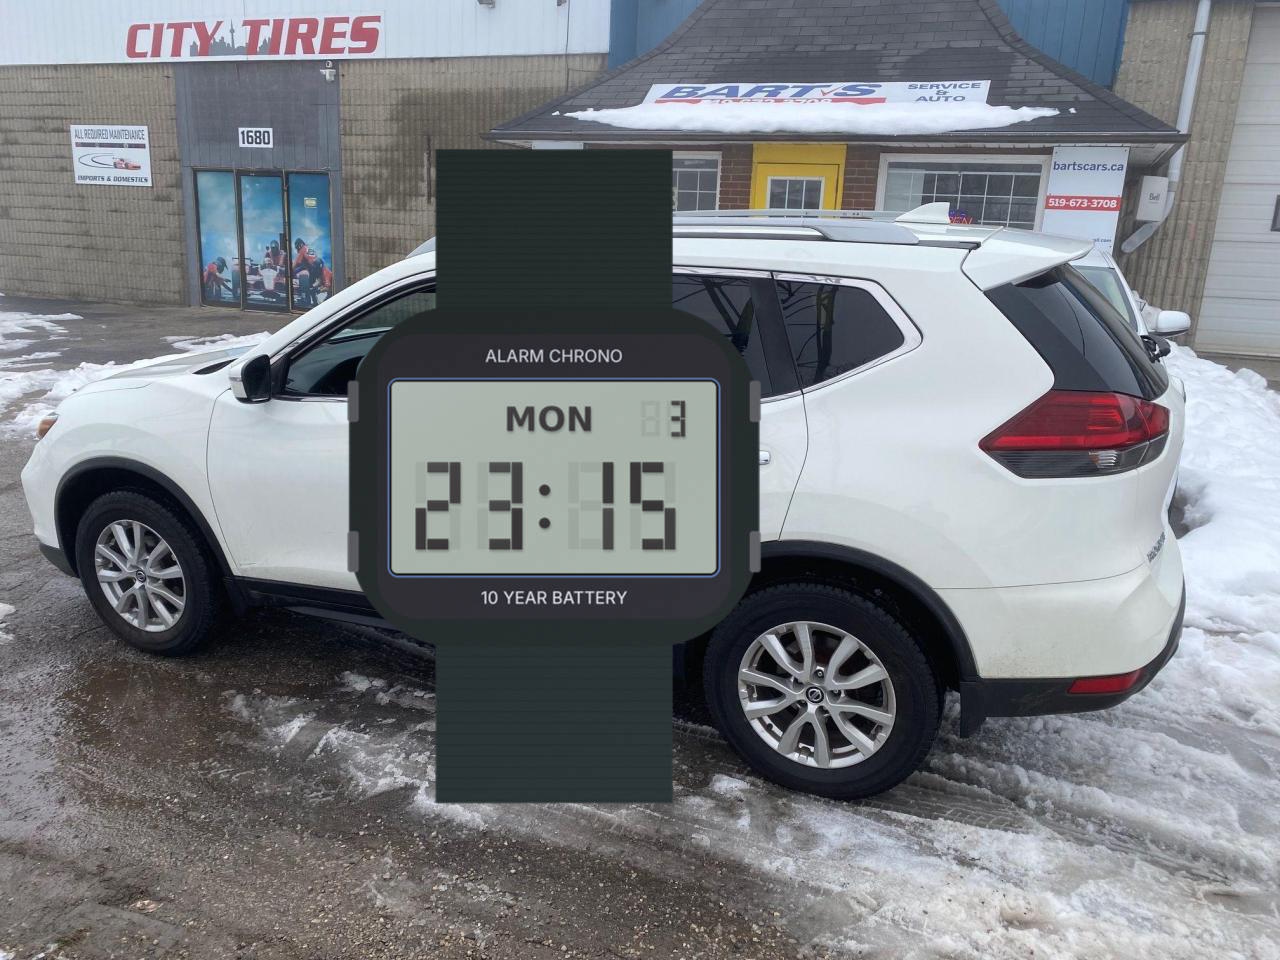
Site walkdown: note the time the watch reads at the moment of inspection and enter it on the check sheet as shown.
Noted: 23:15
